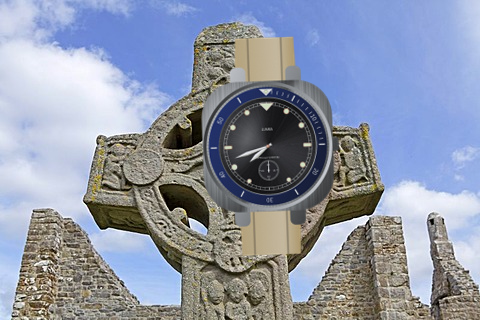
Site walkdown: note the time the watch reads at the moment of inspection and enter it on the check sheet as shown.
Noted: 7:42
